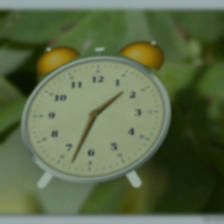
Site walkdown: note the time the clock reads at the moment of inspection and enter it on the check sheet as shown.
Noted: 1:33
